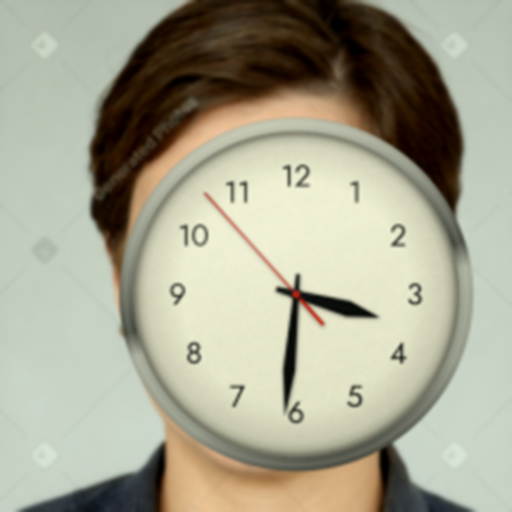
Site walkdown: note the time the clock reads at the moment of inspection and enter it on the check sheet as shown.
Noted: 3:30:53
